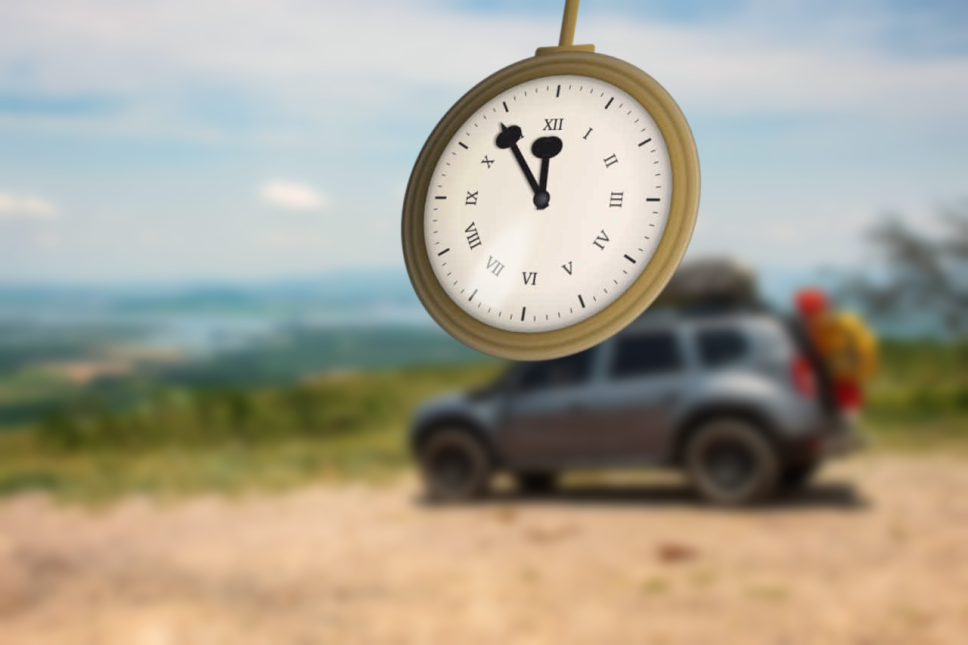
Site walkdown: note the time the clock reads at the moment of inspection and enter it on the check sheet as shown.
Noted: 11:54
